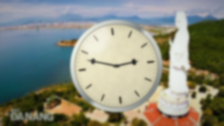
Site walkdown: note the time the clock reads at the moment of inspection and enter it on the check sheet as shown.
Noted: 2:48
